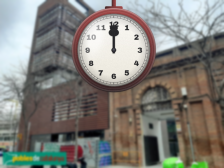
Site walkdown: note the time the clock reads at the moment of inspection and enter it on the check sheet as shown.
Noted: 12:00
